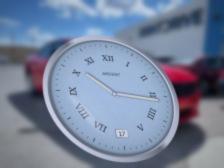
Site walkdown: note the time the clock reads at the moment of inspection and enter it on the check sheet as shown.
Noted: 10:16
